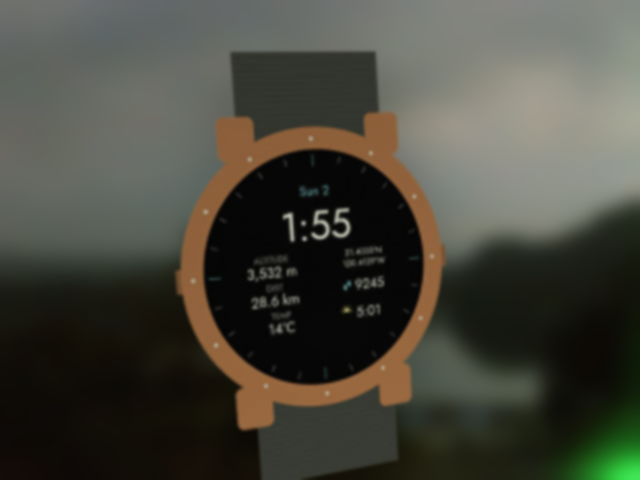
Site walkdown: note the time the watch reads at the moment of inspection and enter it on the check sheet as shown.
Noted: 1:55
